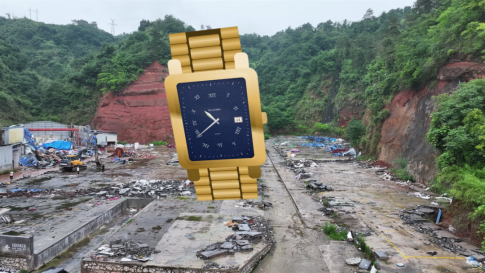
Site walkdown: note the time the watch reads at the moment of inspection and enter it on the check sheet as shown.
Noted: 10:39
